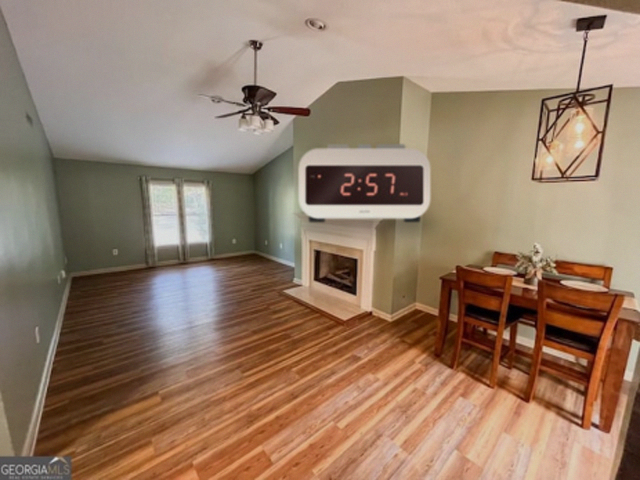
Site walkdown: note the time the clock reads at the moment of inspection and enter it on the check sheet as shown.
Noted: 2:57
